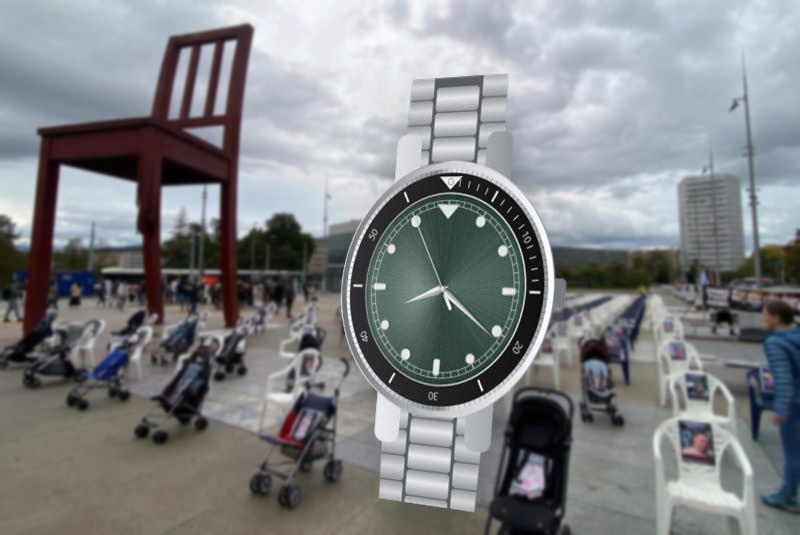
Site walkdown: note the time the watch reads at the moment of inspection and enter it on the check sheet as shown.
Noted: 8:20:55
